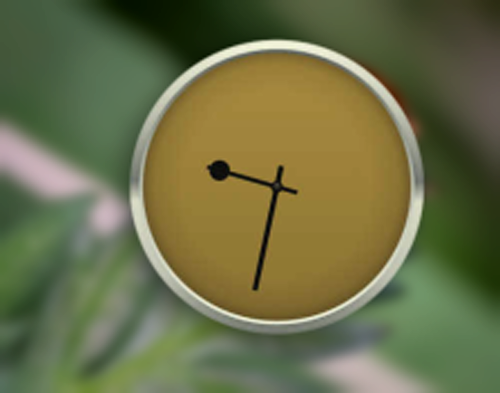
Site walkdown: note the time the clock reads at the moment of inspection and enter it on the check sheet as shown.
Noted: 9:32
